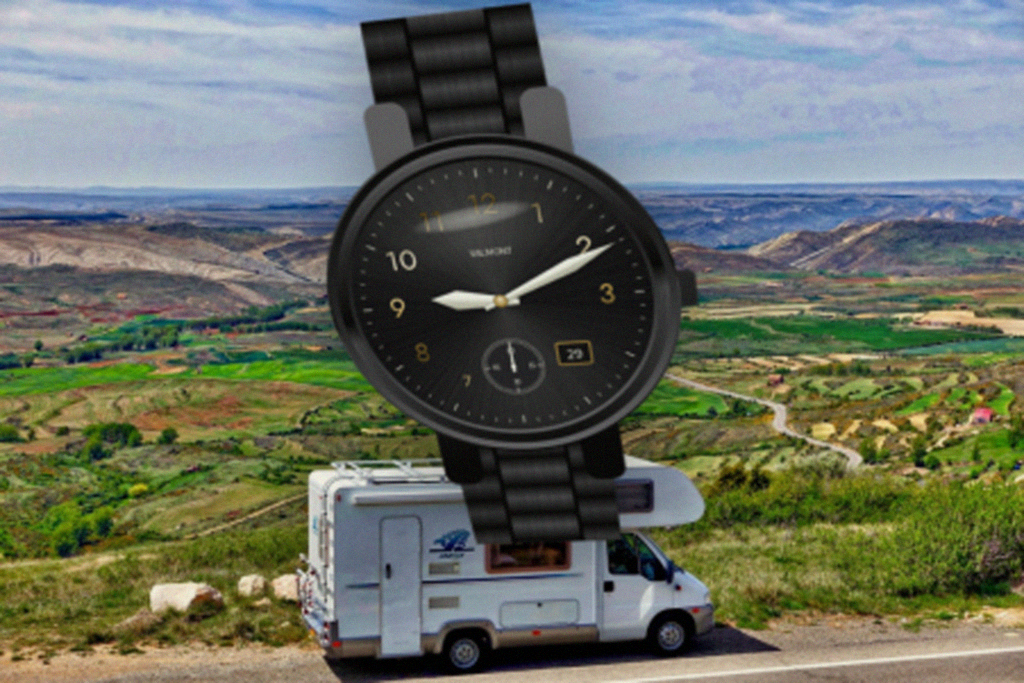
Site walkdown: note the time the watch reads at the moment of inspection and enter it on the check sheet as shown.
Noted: 9:11
